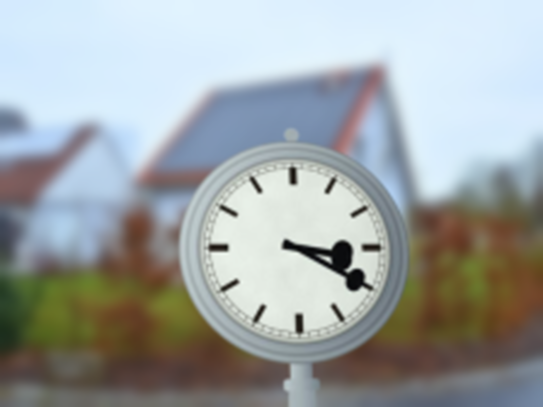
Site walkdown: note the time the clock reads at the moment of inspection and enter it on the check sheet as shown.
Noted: 3:20
